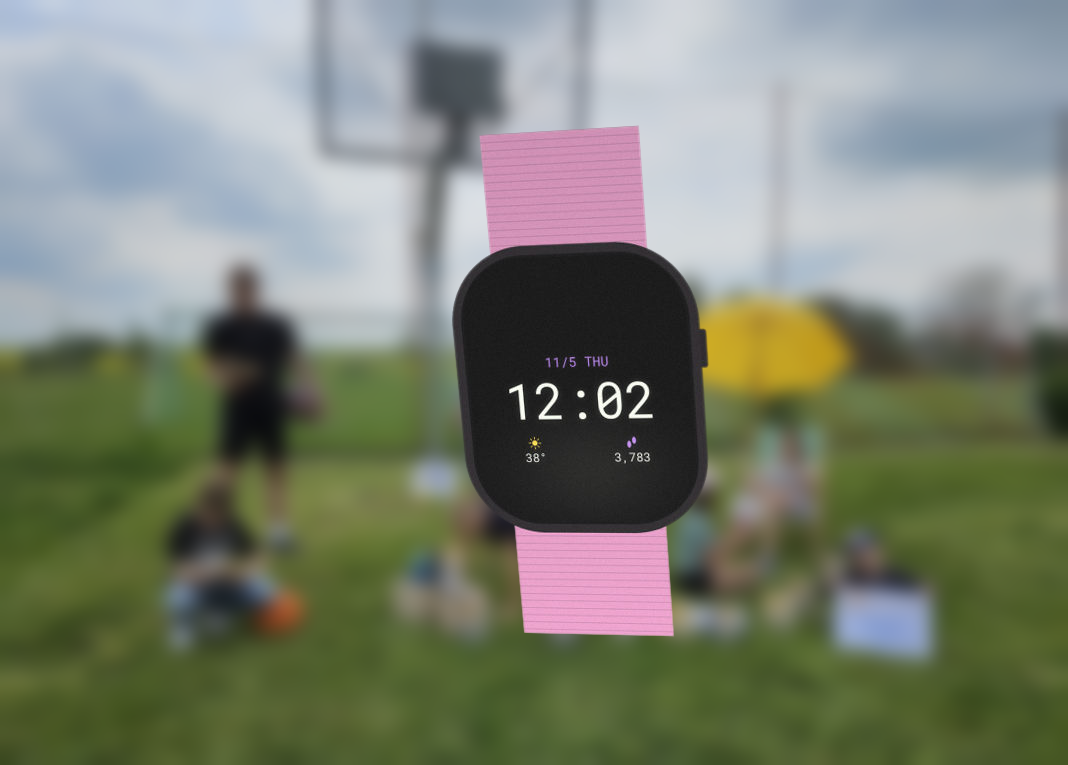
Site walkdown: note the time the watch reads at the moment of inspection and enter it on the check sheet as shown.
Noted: 12:02
